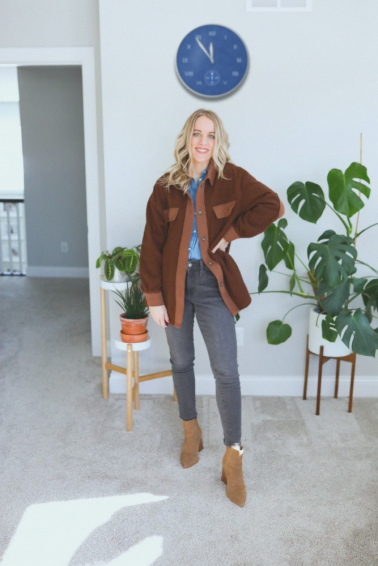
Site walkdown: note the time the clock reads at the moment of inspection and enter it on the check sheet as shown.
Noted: 11:54
